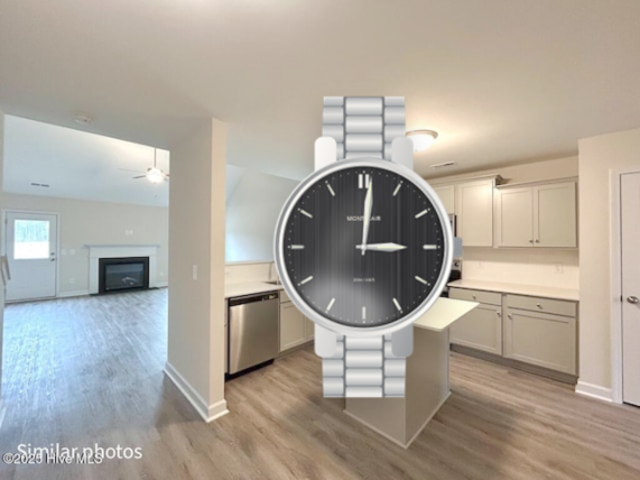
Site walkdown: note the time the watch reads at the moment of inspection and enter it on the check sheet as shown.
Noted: 3:01
